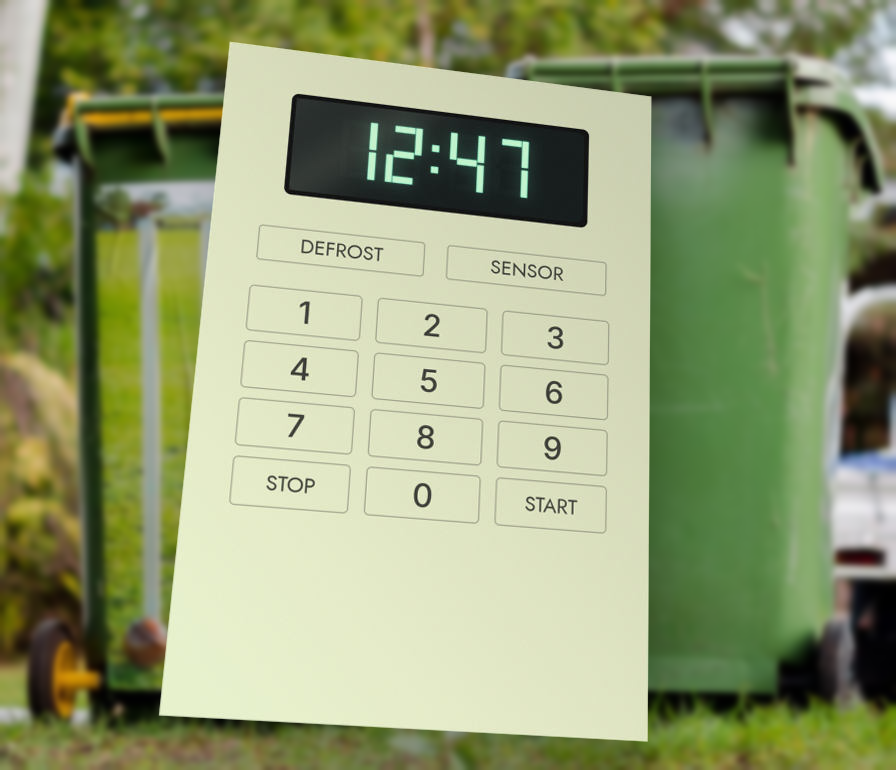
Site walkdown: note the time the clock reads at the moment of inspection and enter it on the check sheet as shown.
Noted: 12:47
